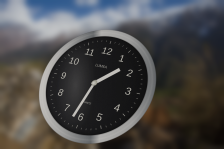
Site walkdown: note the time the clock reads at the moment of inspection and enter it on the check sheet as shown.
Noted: 1:32
